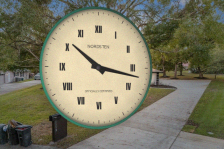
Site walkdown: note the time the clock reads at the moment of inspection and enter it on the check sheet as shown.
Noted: 10:17
